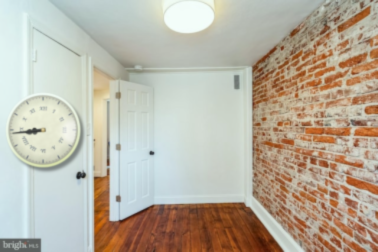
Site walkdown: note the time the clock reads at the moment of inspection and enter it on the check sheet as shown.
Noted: 8:44
